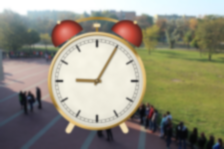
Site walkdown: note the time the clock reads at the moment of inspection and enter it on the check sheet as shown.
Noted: 9:05
